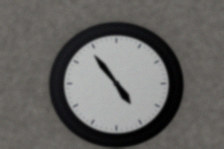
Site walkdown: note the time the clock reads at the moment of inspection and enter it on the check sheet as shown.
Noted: 4:54
